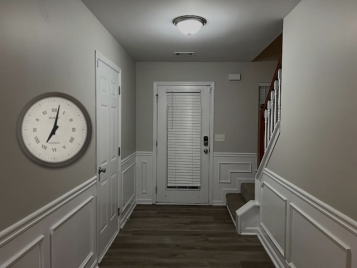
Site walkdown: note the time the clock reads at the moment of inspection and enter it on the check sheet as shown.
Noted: 7:02
